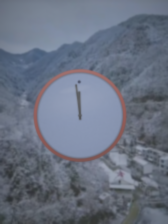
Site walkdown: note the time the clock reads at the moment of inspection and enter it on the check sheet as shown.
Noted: 11:59
